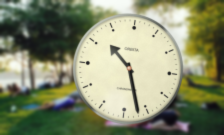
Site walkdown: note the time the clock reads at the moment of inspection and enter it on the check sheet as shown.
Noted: 10:27
